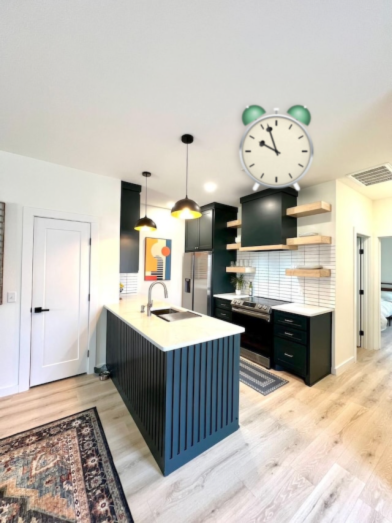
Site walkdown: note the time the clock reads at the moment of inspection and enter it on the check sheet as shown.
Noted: 9:57
